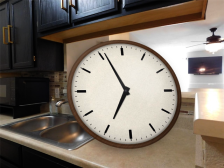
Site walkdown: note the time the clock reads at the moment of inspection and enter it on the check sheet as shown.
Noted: 6:56
